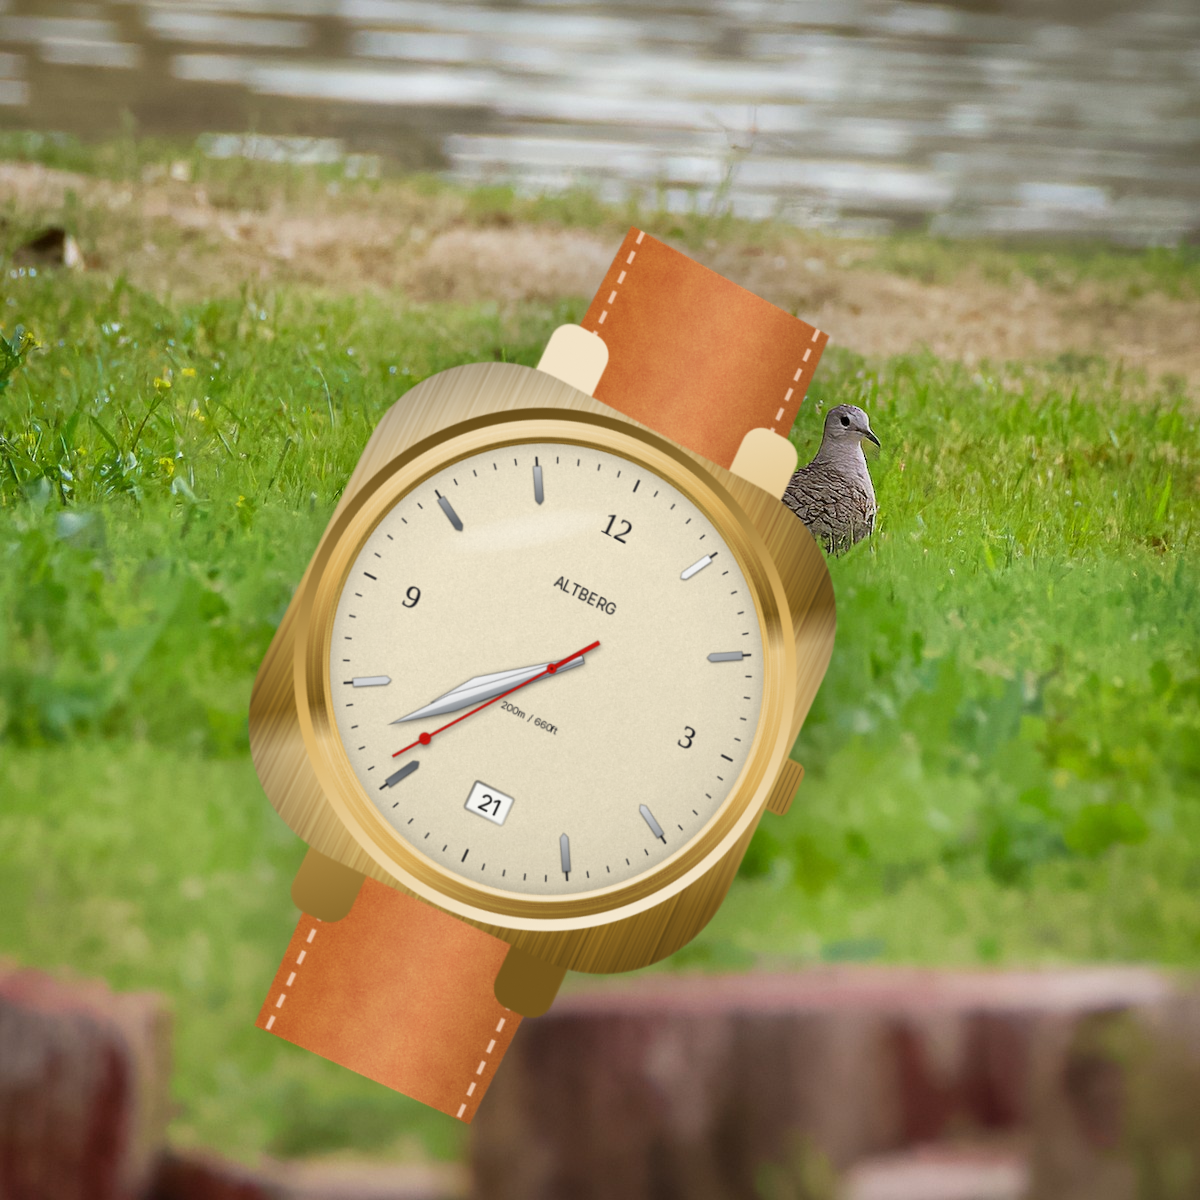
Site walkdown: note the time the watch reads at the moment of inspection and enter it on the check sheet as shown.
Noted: 7:37:36
